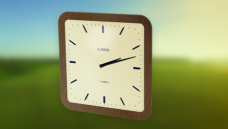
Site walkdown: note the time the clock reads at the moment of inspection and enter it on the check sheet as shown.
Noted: 2:12
